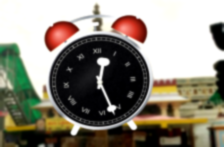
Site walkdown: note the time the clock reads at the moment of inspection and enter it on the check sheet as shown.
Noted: 12:27
